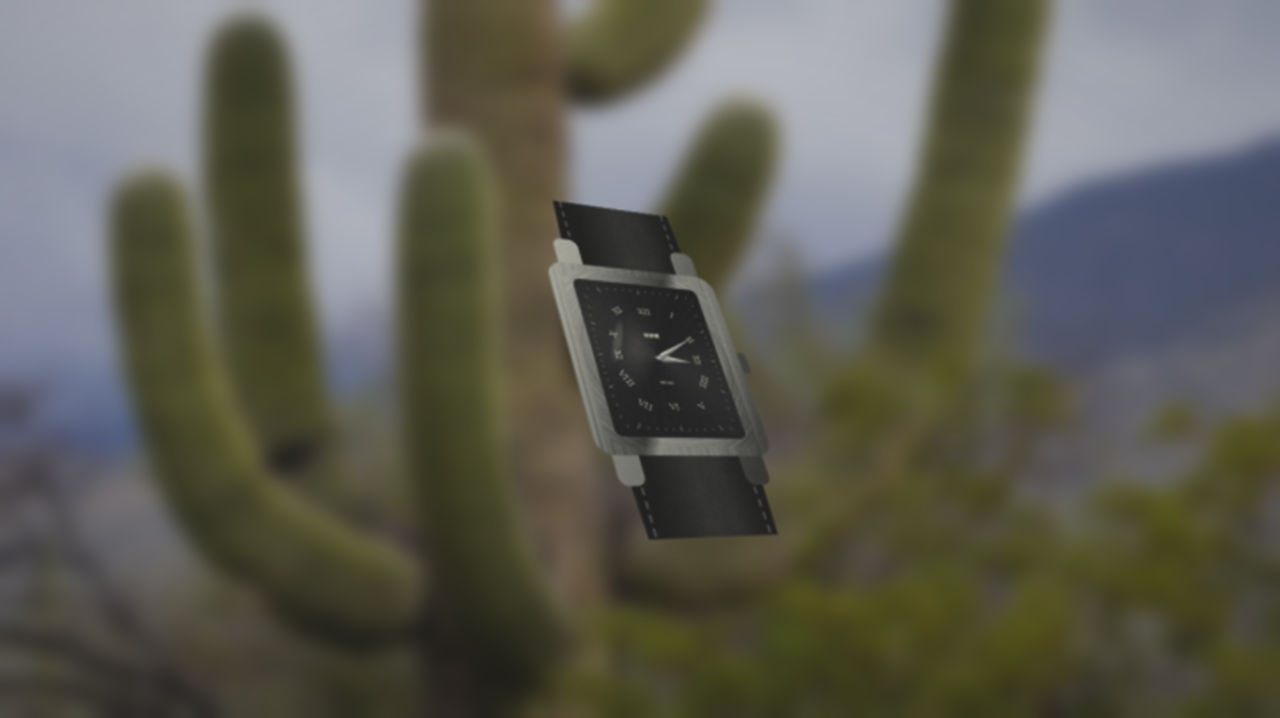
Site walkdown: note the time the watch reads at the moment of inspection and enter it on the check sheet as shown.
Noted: 3:10
